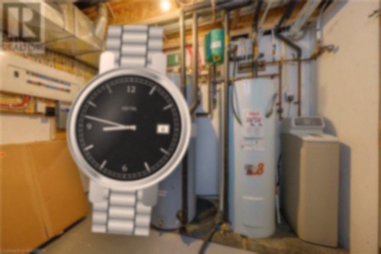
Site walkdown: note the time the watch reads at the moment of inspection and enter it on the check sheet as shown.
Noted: 8:47
